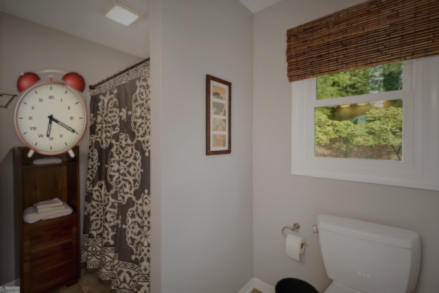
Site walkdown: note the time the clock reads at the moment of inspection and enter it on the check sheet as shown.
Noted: 6:20
